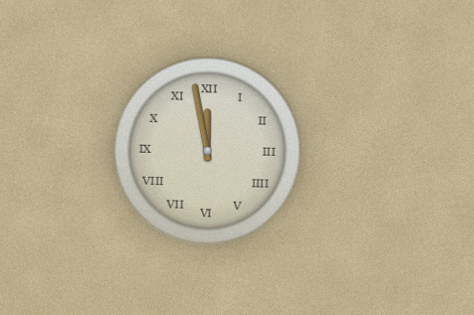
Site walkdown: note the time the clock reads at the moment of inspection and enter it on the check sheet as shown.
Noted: 11:58
